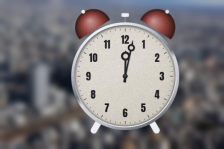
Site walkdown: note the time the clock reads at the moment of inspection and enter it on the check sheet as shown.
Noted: 12:02
